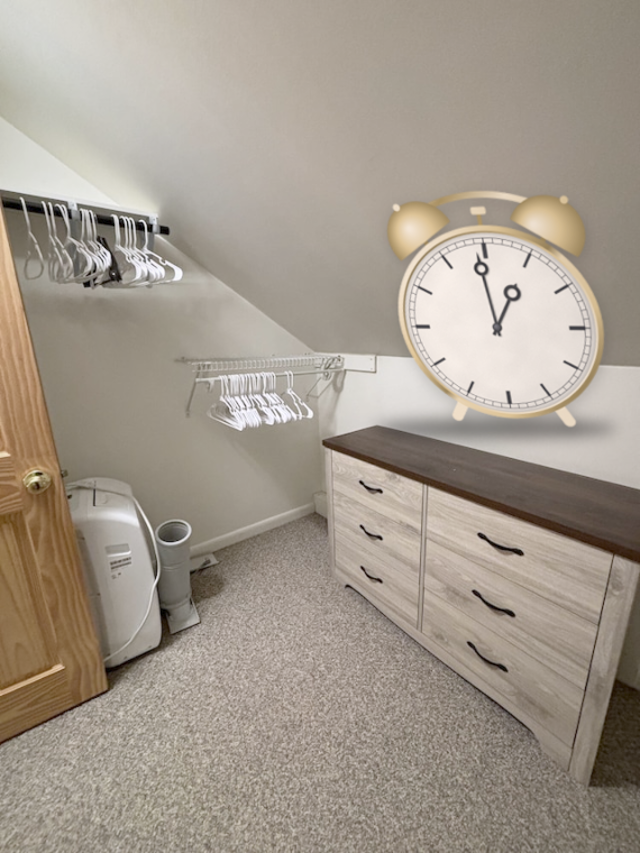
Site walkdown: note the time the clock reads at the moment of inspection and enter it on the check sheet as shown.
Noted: 12:59
